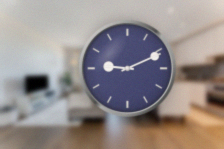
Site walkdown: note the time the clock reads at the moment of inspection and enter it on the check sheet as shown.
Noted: 9:11
